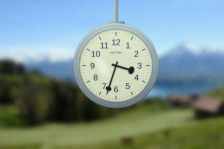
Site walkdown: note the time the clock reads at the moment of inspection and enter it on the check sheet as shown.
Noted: 3:33
